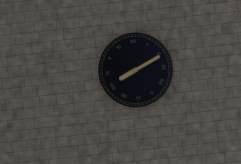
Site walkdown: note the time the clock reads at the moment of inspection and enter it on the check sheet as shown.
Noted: 8:11
